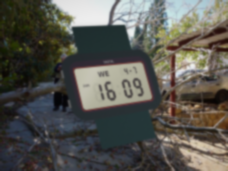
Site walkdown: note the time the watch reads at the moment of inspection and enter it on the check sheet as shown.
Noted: 16:09
